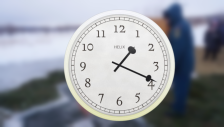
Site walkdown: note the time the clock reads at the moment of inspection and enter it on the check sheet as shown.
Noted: 1:19
